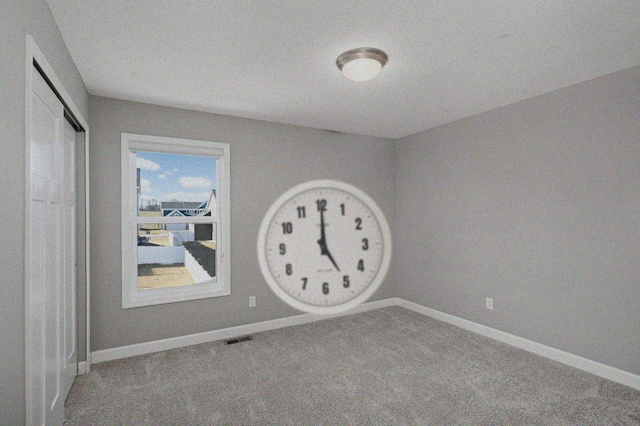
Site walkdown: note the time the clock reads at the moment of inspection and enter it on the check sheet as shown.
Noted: 5:00
